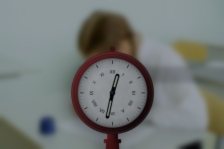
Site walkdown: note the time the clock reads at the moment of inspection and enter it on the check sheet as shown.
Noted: 12:32
